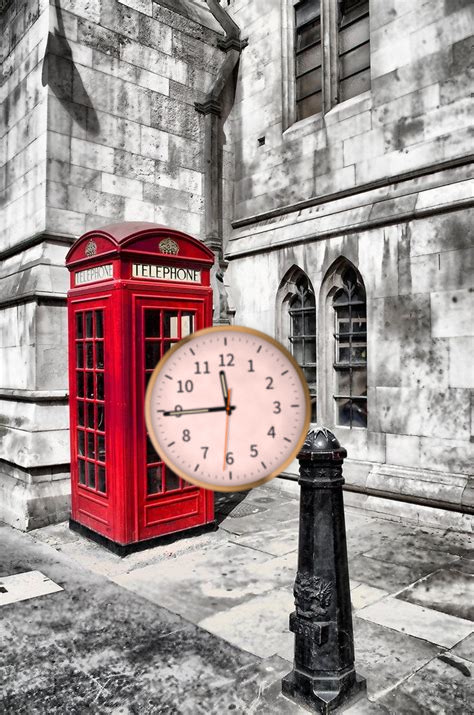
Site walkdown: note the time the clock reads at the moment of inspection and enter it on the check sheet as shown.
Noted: 11:44:31
